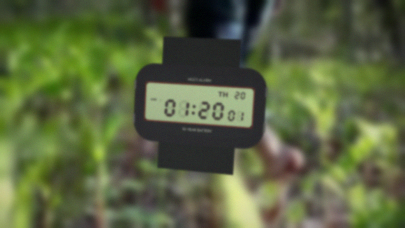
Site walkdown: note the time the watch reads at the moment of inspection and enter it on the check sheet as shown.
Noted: 1:20:01
